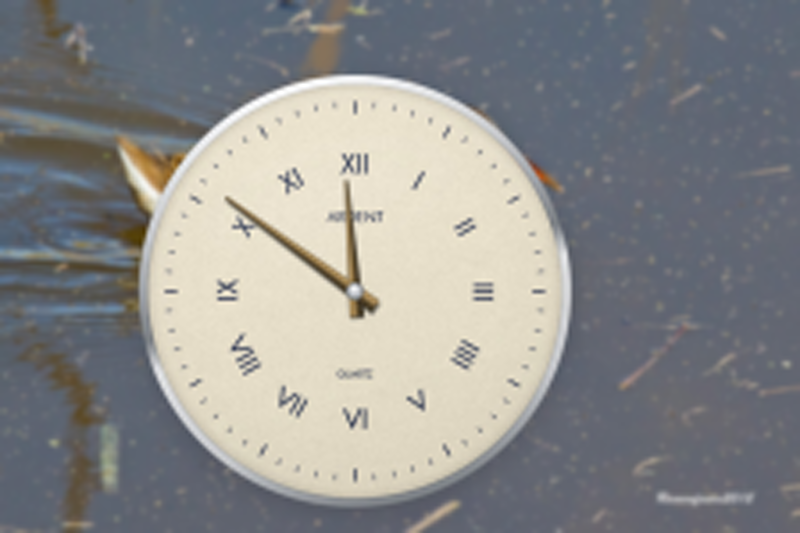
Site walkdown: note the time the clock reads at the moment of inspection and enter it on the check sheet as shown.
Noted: 11:51
